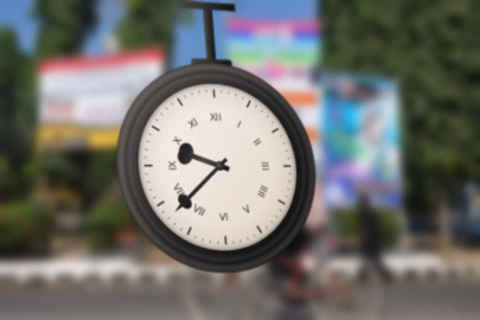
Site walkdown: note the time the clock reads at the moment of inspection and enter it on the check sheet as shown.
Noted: 9:38
